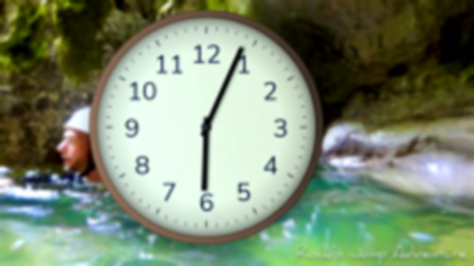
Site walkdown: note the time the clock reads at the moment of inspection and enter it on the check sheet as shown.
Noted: 6:04
